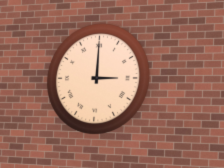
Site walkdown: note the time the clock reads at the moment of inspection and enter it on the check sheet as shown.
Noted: 3:00
